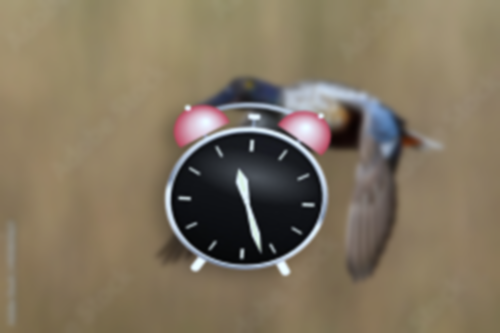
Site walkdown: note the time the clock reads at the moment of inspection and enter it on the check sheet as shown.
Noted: 11:27
